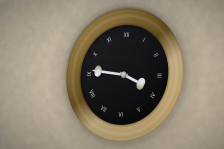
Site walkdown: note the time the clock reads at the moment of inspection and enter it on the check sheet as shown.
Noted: 3:46
